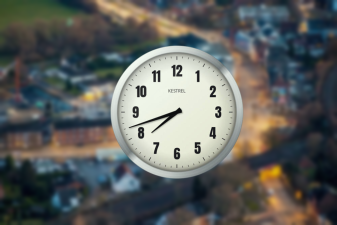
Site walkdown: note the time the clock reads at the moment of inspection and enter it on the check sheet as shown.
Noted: 7:42
